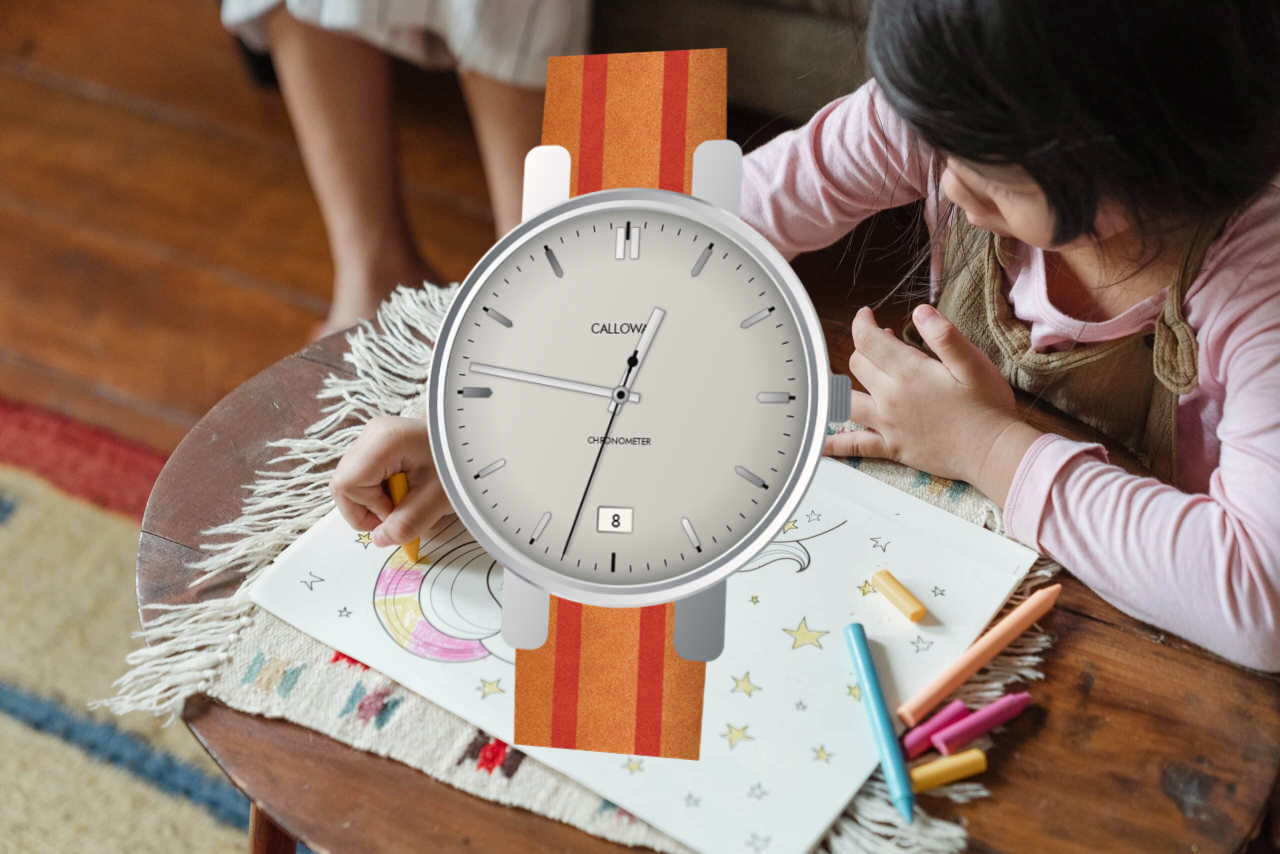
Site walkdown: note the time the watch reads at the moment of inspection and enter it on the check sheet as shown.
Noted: 12:46:33
